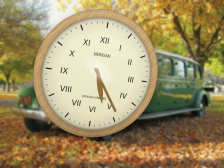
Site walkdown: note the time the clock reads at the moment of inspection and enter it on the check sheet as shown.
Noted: 5:24
